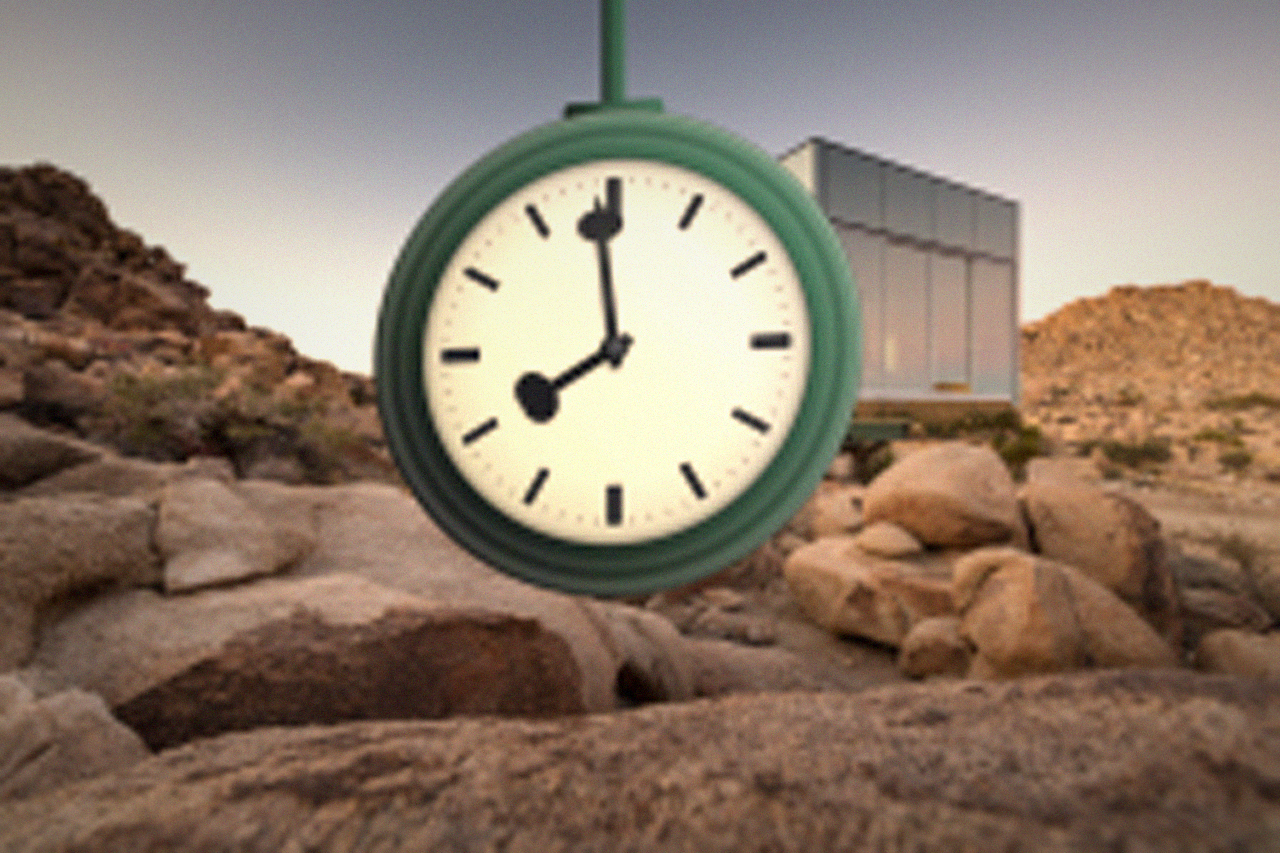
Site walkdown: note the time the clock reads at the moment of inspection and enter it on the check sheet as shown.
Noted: 7:59
